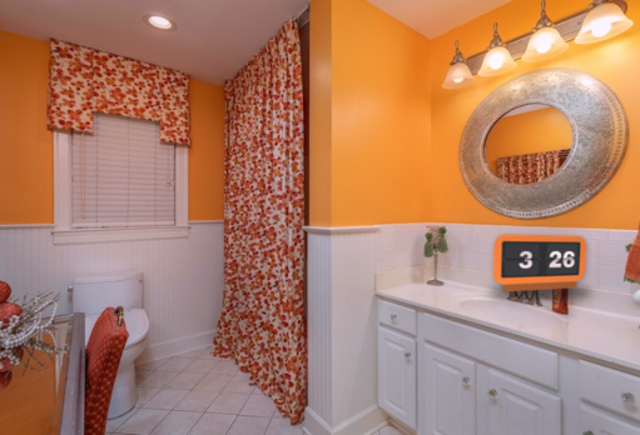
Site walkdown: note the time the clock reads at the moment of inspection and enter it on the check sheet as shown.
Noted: 3:26
